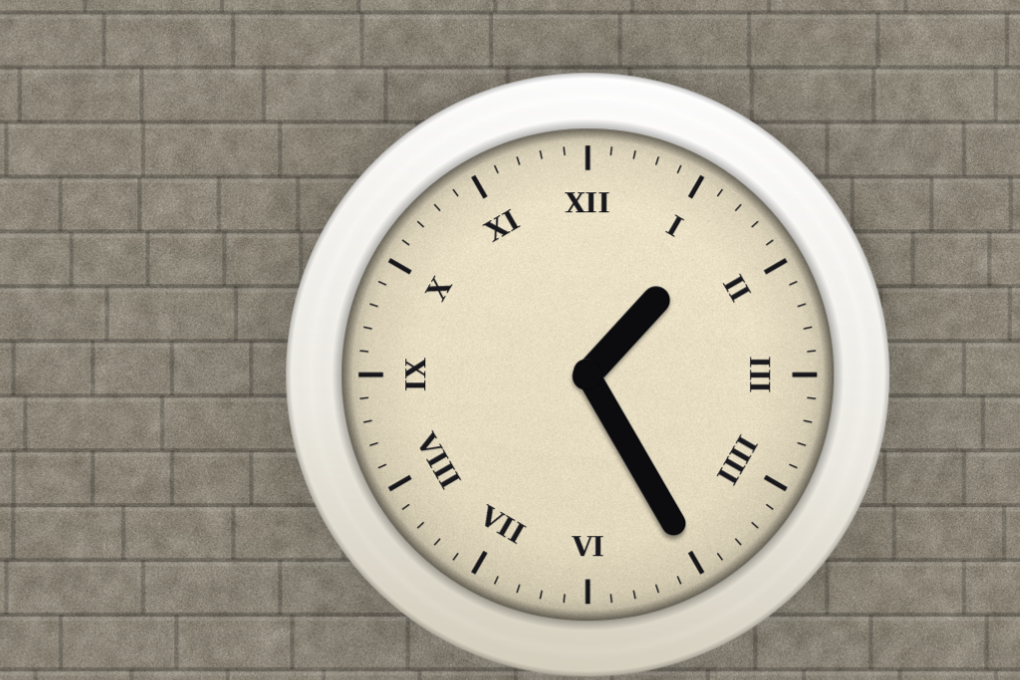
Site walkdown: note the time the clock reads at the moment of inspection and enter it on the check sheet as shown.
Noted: 1:25
